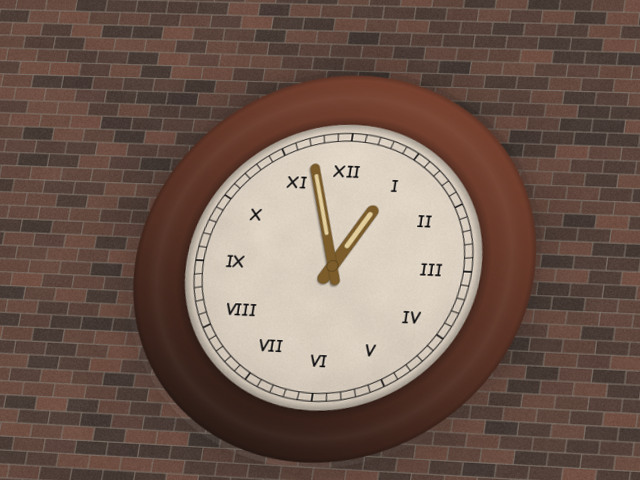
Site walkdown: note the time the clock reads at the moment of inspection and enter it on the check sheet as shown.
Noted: 12:57
